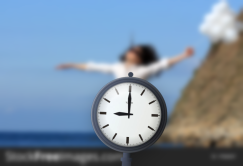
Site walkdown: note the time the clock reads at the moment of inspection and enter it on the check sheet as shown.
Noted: 9:00
